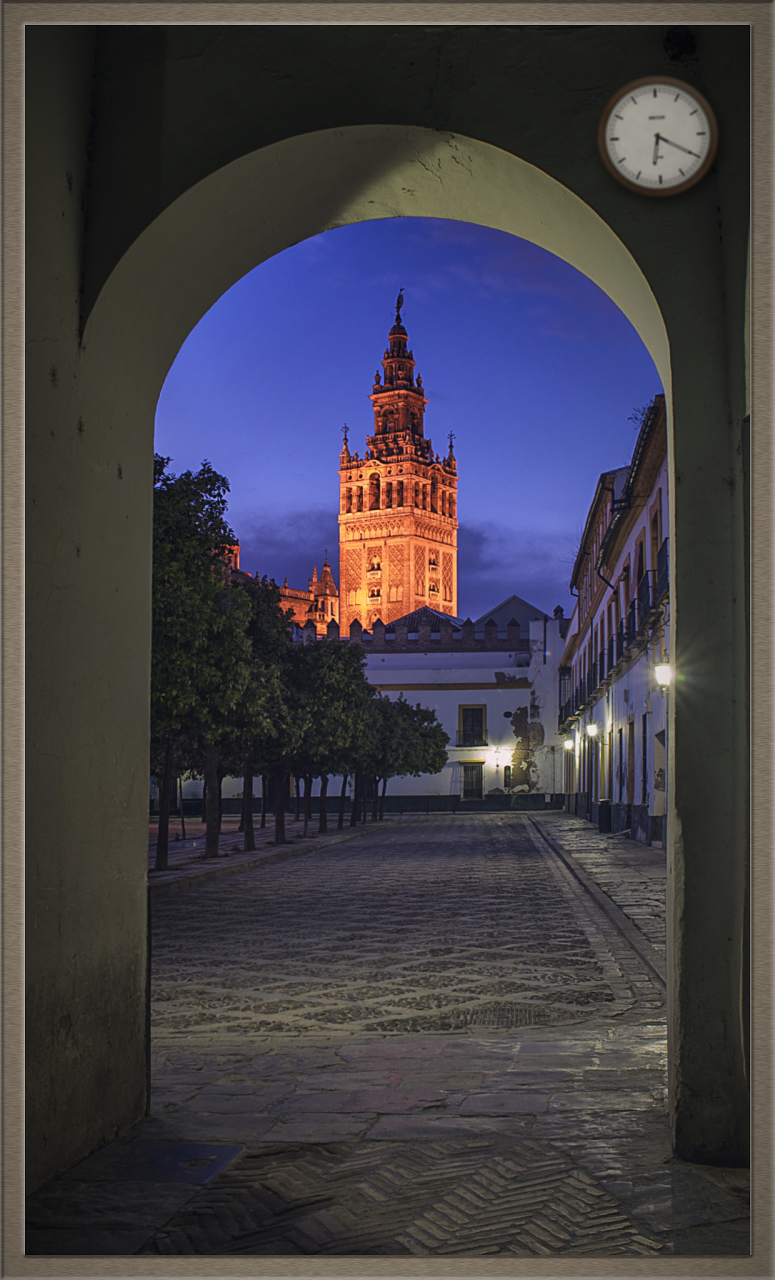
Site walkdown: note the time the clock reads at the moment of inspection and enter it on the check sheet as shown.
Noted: 6:20
